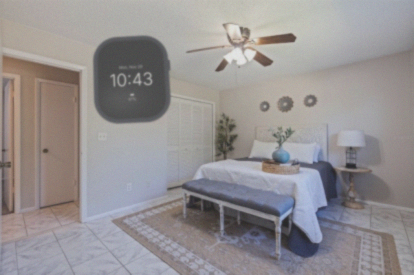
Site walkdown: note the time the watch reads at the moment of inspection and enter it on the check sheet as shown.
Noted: 10:43
